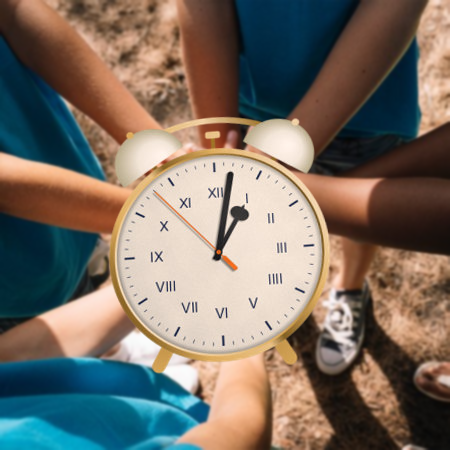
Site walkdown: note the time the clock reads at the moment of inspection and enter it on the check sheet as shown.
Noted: 1:01:53
